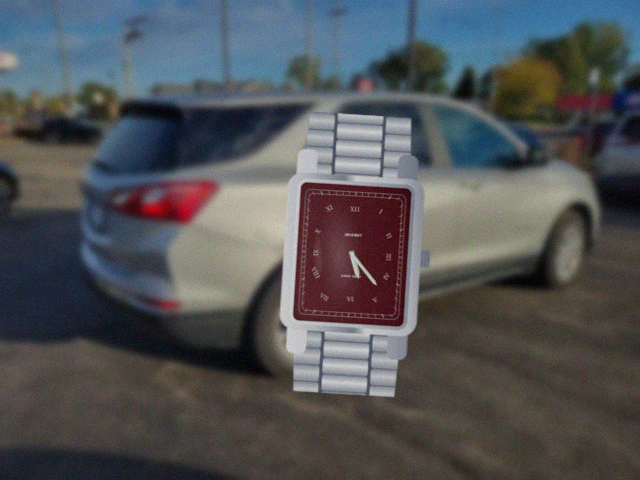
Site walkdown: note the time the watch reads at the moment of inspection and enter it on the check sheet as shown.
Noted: 5:23
